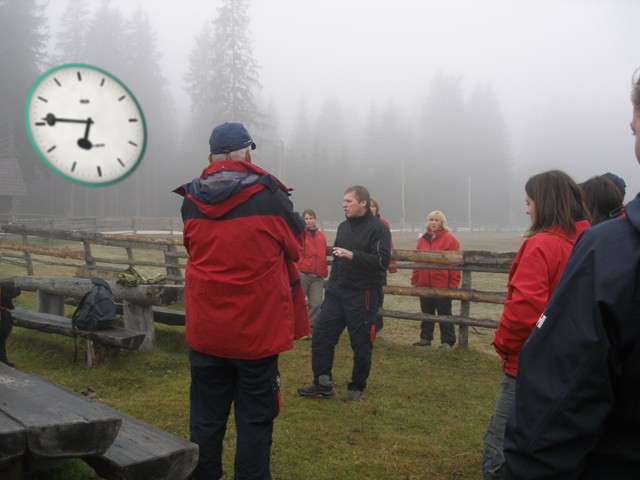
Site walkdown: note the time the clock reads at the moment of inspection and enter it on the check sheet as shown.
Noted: 6:46
